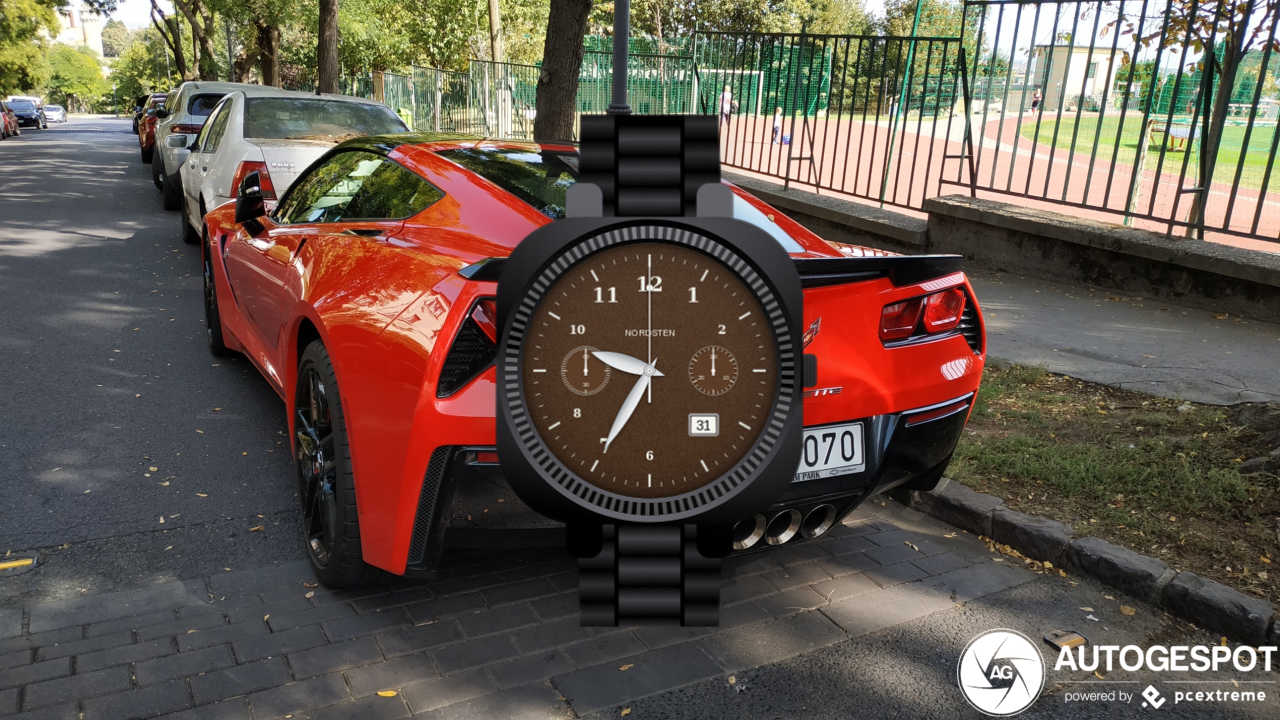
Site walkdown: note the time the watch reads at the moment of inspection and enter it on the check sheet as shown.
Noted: 9:35
